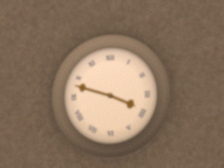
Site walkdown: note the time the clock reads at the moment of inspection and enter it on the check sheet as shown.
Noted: 3:48
